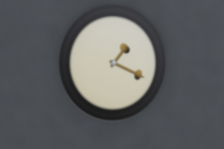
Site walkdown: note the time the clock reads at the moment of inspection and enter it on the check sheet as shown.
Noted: 1:19
